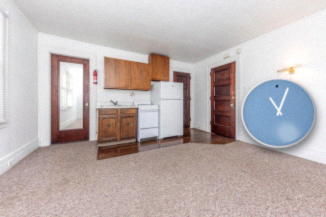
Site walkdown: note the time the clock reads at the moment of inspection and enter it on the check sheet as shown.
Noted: 11:04
